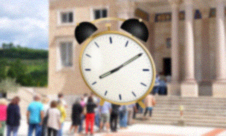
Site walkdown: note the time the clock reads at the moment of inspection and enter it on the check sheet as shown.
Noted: 8:10
